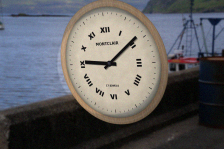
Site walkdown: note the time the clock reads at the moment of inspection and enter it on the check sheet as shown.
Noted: 9:09
